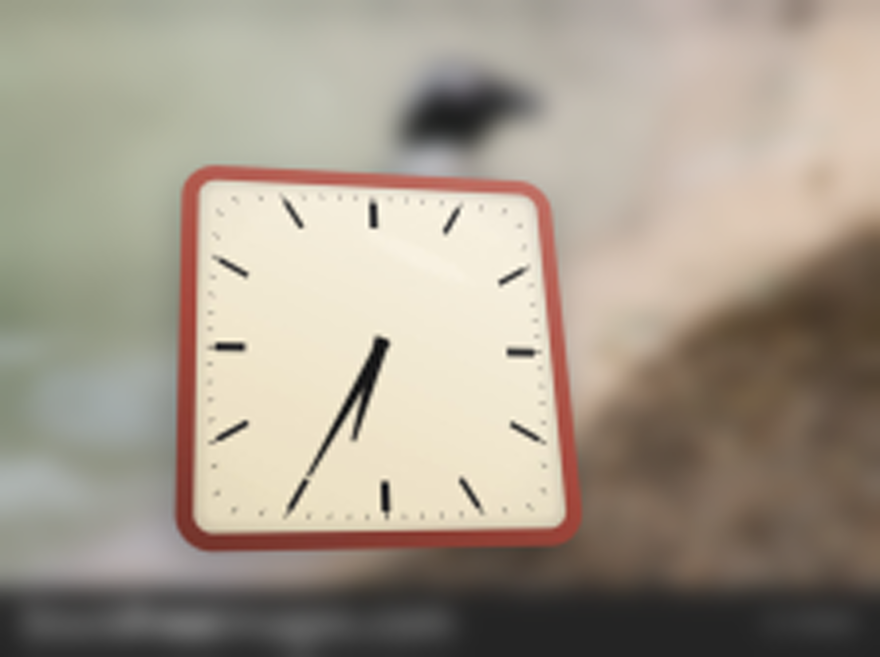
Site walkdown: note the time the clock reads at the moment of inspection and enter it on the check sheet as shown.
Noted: 6:35
